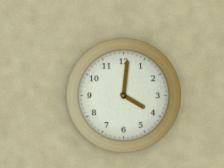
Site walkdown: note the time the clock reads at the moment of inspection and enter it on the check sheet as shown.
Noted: 4:01
